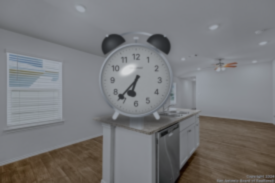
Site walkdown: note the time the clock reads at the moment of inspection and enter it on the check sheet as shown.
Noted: 6:37
